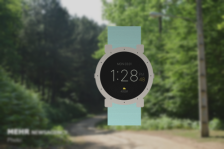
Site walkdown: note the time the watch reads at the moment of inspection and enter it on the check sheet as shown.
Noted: 1:28
